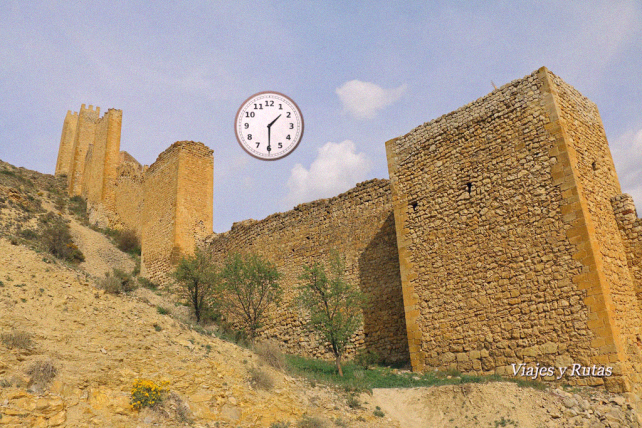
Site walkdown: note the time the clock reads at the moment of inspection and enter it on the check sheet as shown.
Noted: 1:30
